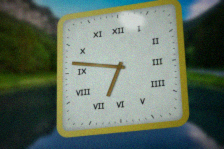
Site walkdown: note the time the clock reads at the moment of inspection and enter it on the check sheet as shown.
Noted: 6:47
